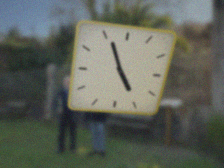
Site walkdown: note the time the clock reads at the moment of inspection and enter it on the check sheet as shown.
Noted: 4:56
